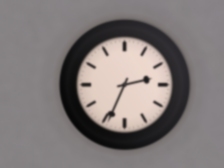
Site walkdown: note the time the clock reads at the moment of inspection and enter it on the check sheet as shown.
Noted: 2:34
